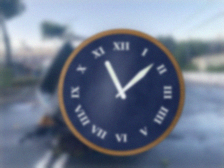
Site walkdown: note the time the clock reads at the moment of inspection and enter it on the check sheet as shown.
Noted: 11:08
